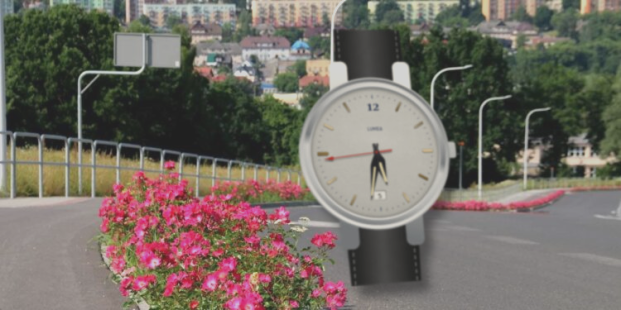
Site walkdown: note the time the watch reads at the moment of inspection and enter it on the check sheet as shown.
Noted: 5:31:44
